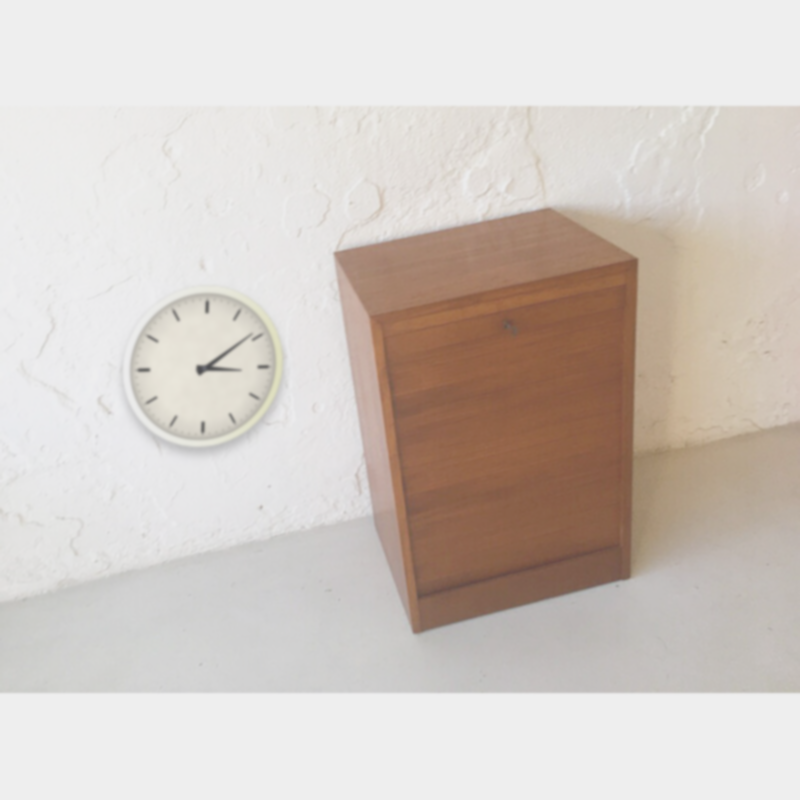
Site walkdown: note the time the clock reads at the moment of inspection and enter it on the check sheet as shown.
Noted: 3:09
